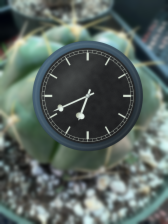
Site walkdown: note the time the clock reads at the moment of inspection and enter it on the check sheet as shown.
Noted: 6:41
